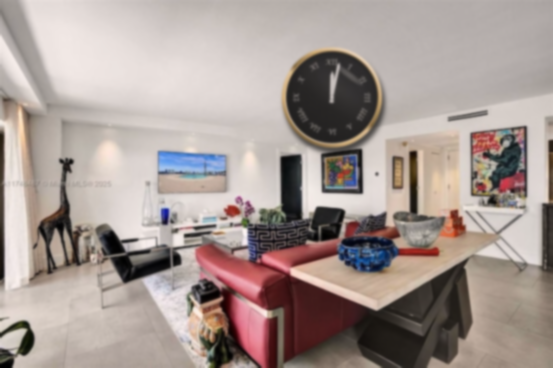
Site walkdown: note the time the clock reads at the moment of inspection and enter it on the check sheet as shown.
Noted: 12:02
